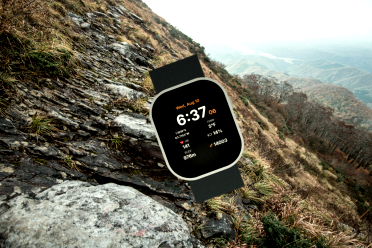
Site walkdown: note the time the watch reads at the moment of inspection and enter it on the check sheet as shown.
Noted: 6:37
